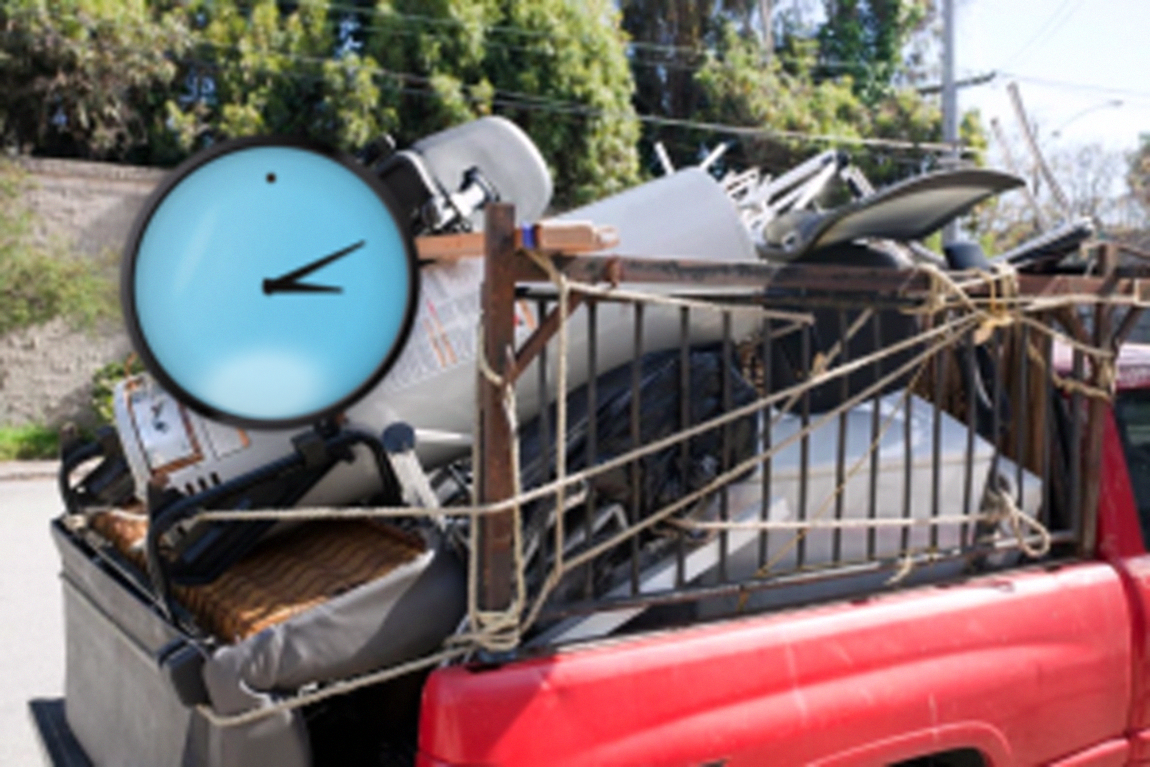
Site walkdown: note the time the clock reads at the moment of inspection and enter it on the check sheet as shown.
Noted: 3:11
